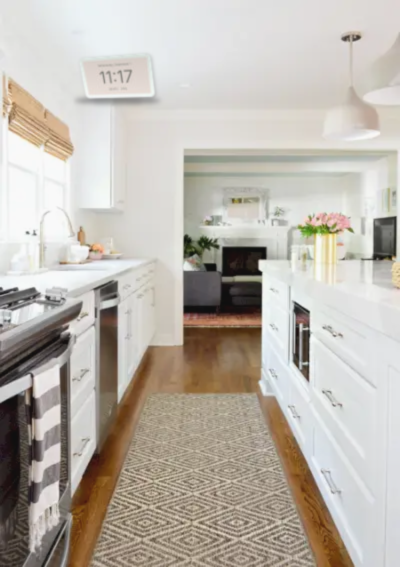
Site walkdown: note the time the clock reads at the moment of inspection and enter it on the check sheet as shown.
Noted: 11:17
